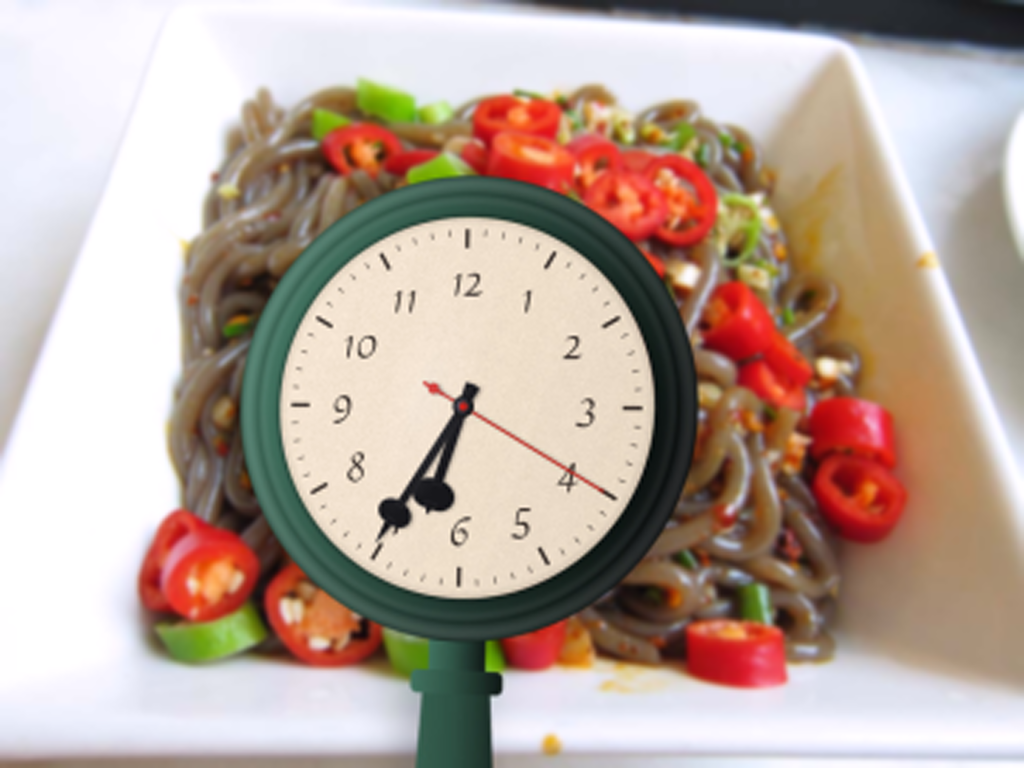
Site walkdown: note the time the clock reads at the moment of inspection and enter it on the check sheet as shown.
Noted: 6:35:20
